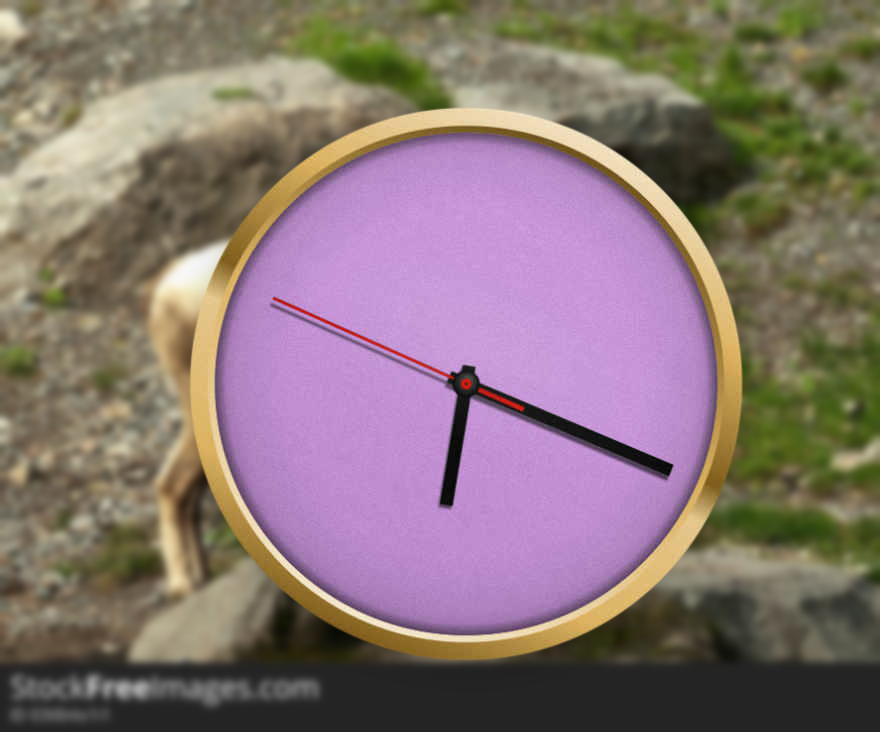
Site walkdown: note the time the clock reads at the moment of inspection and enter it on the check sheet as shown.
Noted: 6:18:49
